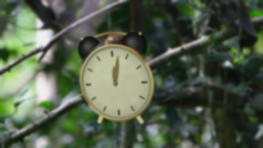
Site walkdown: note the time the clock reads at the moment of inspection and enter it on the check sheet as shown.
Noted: 12:02
